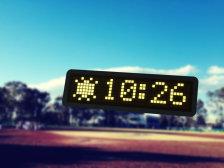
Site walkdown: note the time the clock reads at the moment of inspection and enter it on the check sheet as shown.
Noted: 10:26
